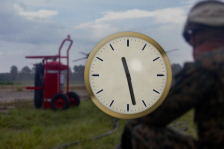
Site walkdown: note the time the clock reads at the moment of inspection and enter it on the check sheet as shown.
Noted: 11:28
